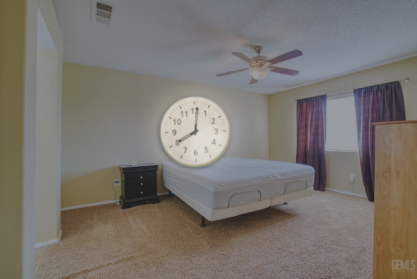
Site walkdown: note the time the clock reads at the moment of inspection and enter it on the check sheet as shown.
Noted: 8:01
